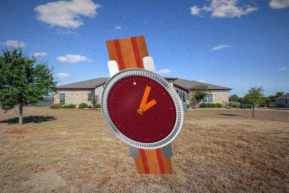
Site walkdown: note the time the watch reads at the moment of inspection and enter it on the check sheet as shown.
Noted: 2:05
